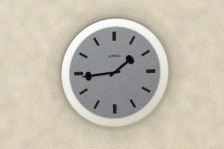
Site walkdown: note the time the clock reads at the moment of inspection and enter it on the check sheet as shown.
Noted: 1:44
